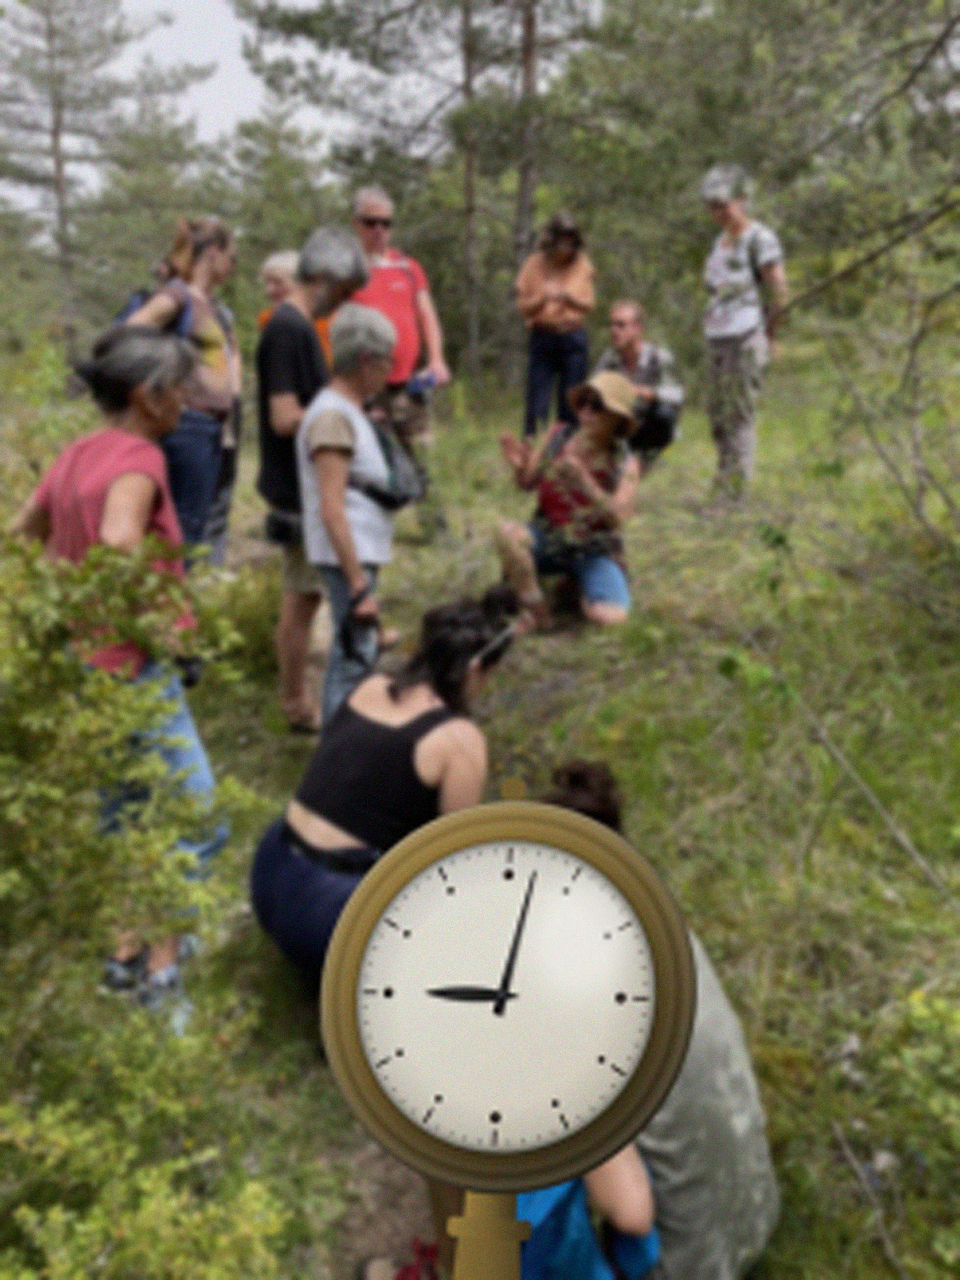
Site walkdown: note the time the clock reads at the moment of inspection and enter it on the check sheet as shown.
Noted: 9:02
